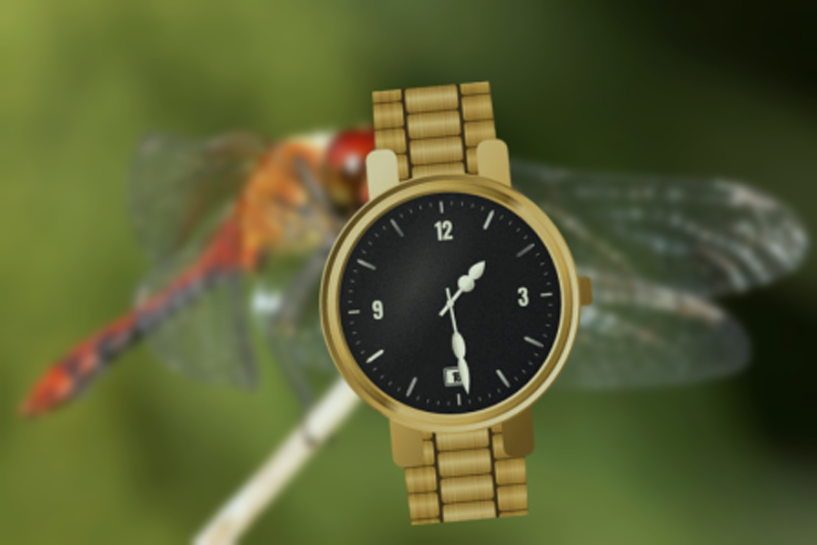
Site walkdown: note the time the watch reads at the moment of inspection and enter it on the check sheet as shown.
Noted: 1:29
